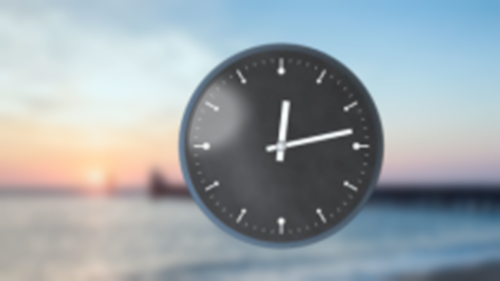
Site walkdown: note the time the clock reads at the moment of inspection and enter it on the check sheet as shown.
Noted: 12:13
